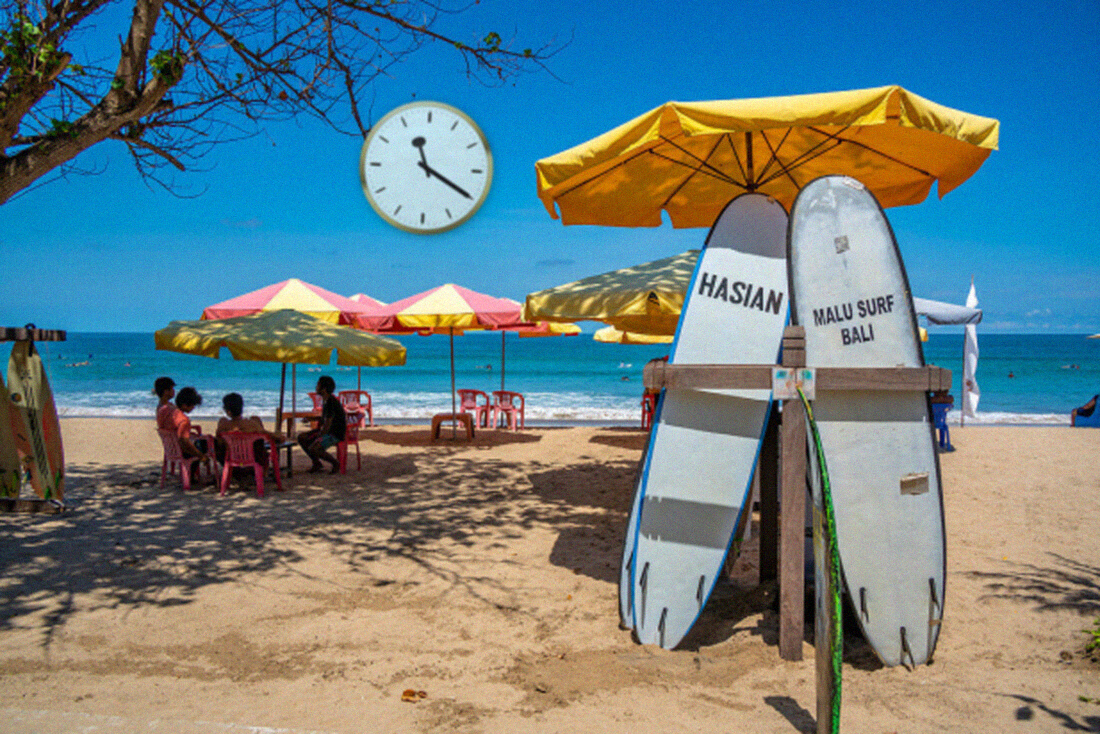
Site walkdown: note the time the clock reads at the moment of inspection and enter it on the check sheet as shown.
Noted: 11:20
